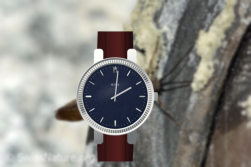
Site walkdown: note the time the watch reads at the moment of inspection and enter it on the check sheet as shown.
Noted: 2:01
